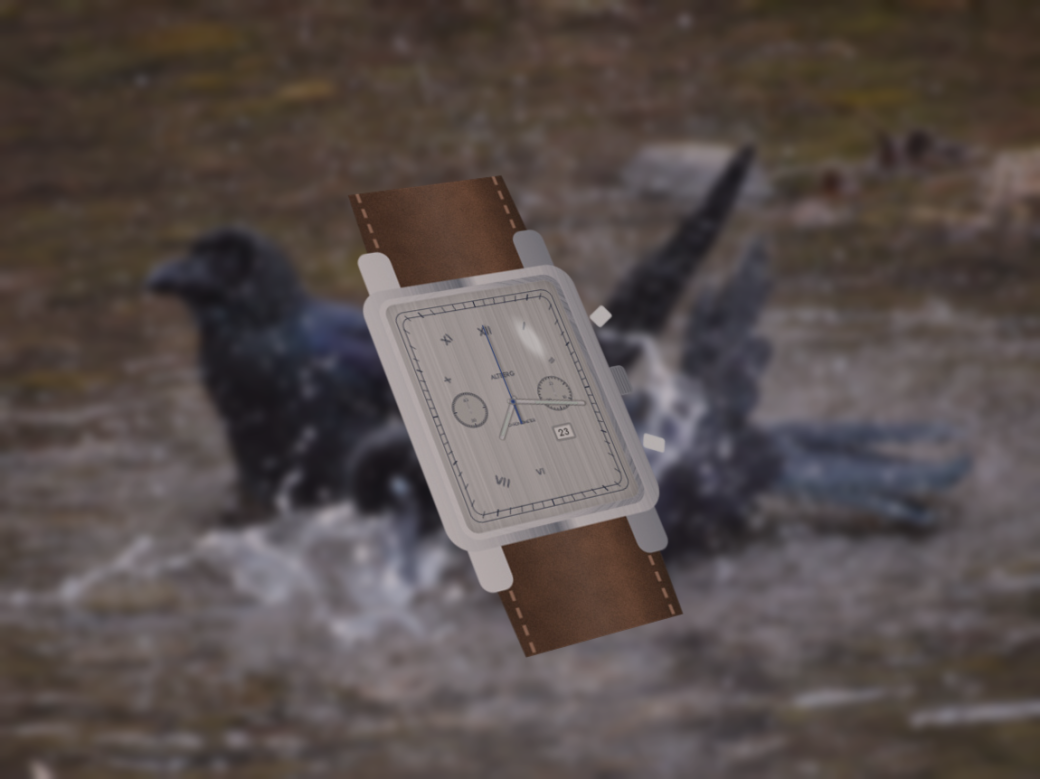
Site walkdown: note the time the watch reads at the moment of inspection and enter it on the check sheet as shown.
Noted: 7:17
